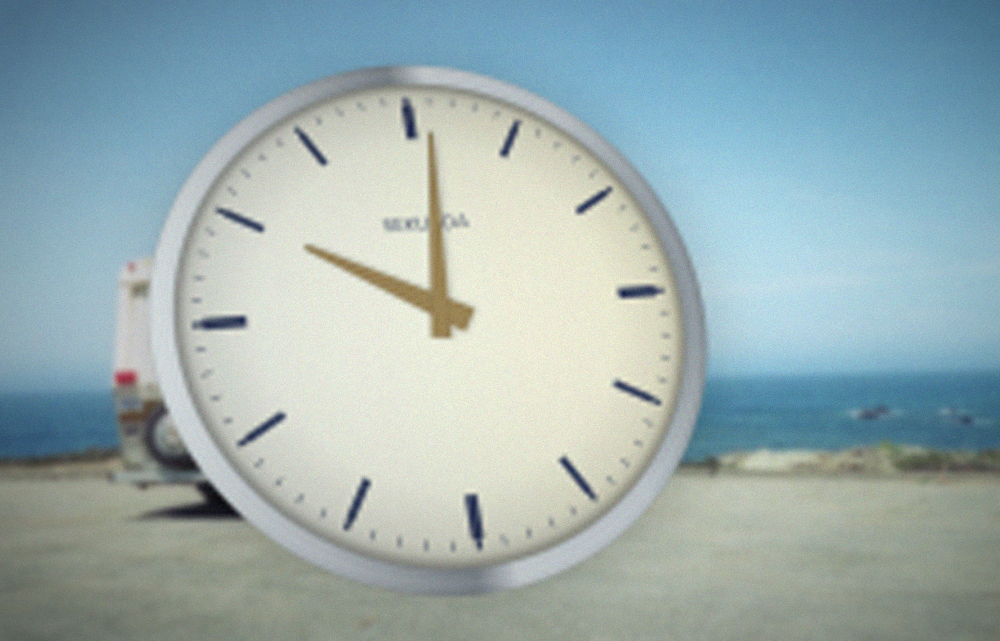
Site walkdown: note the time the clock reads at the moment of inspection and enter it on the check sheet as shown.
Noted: 10:01
